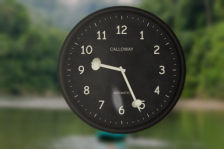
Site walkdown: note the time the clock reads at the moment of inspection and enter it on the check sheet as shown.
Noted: 9:26
